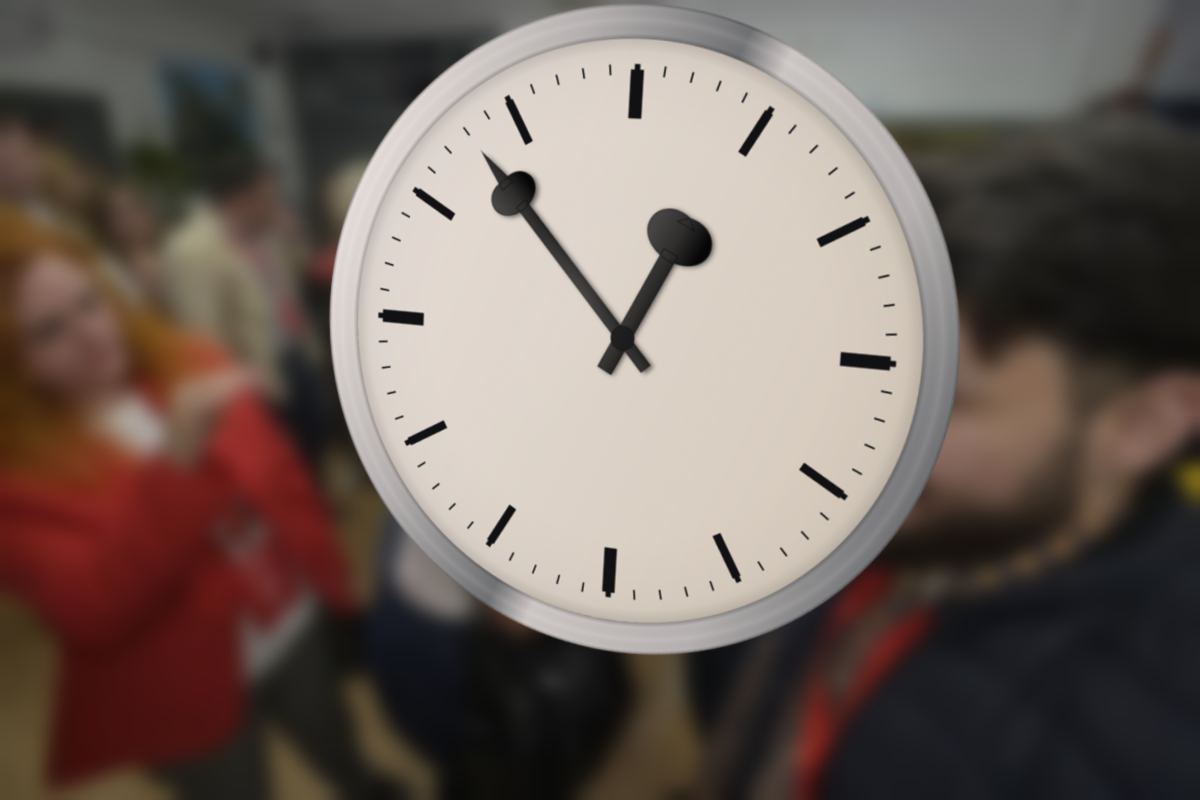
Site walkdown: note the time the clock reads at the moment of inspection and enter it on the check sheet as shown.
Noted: 12:53
